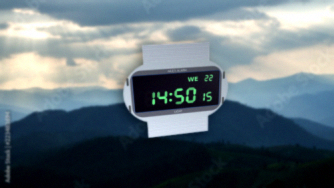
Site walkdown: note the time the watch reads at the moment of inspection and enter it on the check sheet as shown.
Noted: 14:50:15
